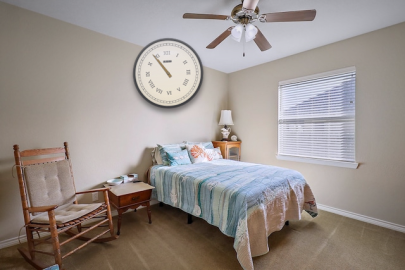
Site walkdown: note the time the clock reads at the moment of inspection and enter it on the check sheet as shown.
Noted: 10:54
